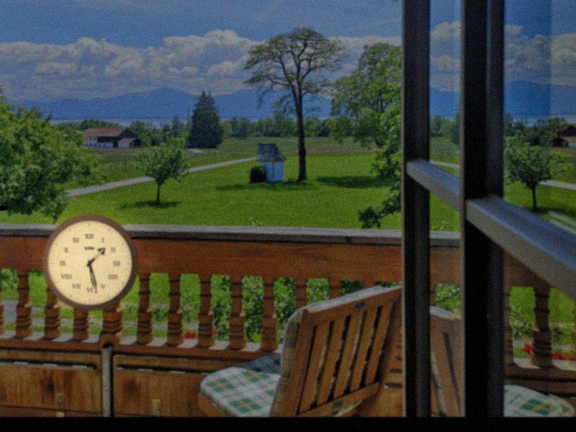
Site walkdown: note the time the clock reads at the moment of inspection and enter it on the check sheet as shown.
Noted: 1:28
